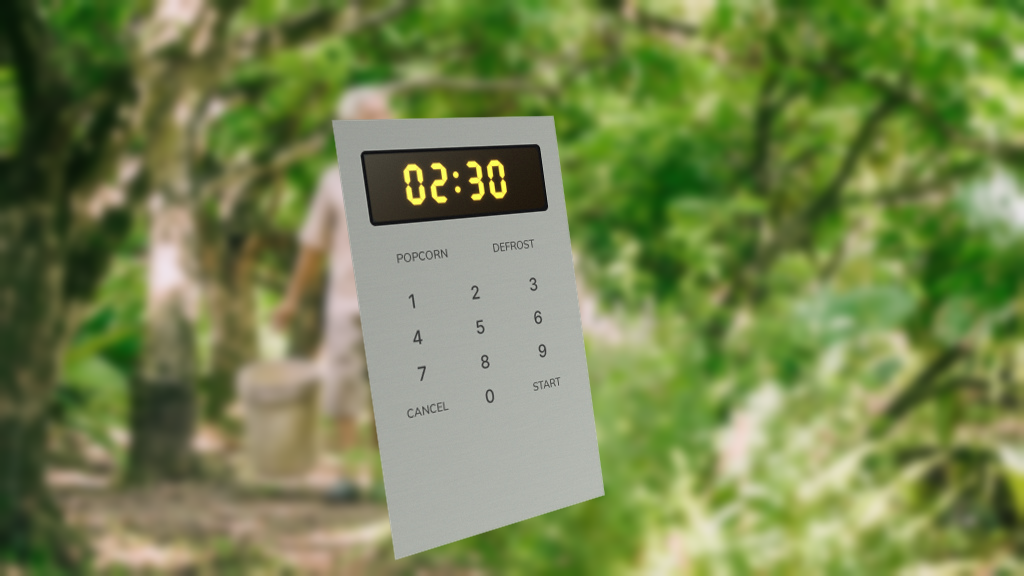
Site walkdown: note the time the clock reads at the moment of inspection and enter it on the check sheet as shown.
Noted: 2:30
